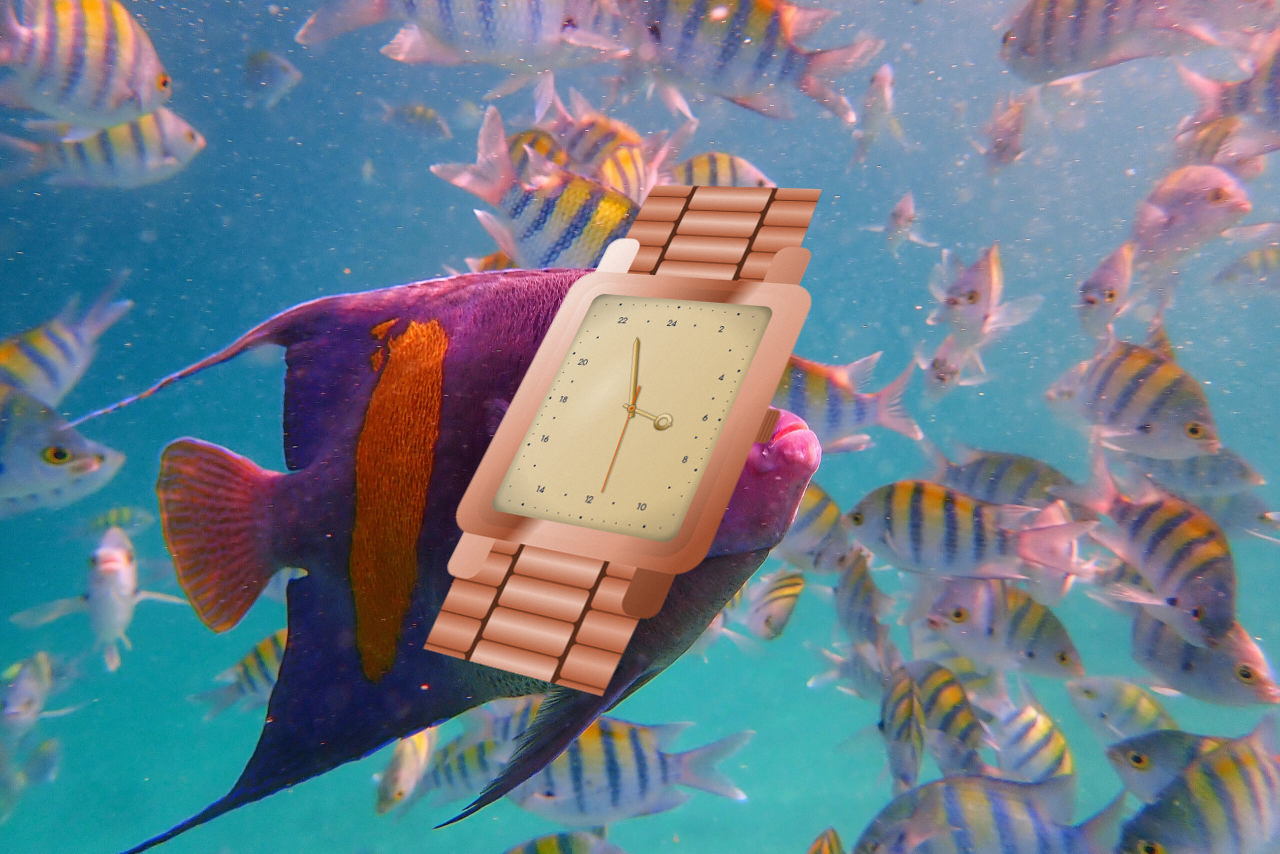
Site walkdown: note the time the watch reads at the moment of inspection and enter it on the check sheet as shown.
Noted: 6:56:29
